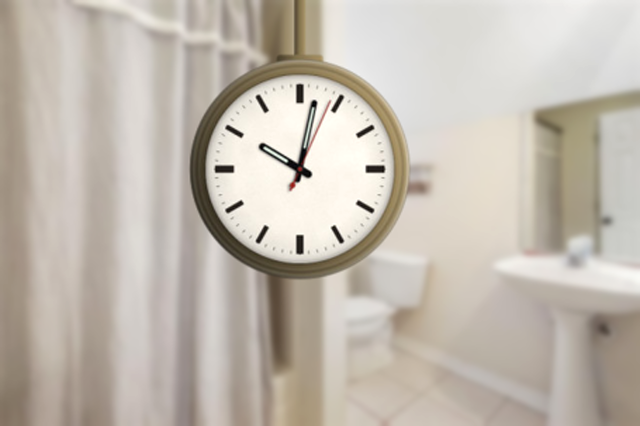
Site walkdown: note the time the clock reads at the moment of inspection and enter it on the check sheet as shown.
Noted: 10:02:04
